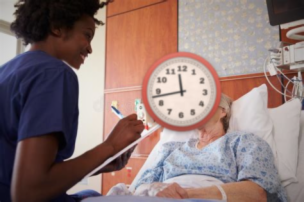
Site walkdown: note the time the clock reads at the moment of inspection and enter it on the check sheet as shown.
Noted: 11:43
